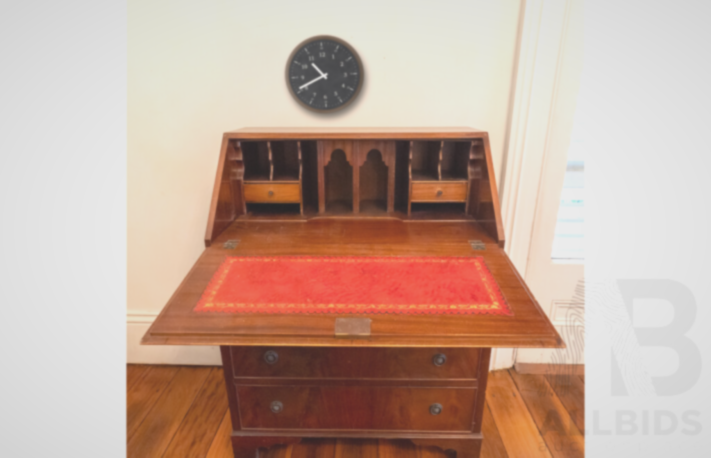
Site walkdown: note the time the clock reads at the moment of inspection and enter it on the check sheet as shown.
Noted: 10:41
